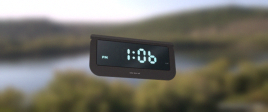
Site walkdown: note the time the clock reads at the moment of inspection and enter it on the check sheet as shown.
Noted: 1:06
